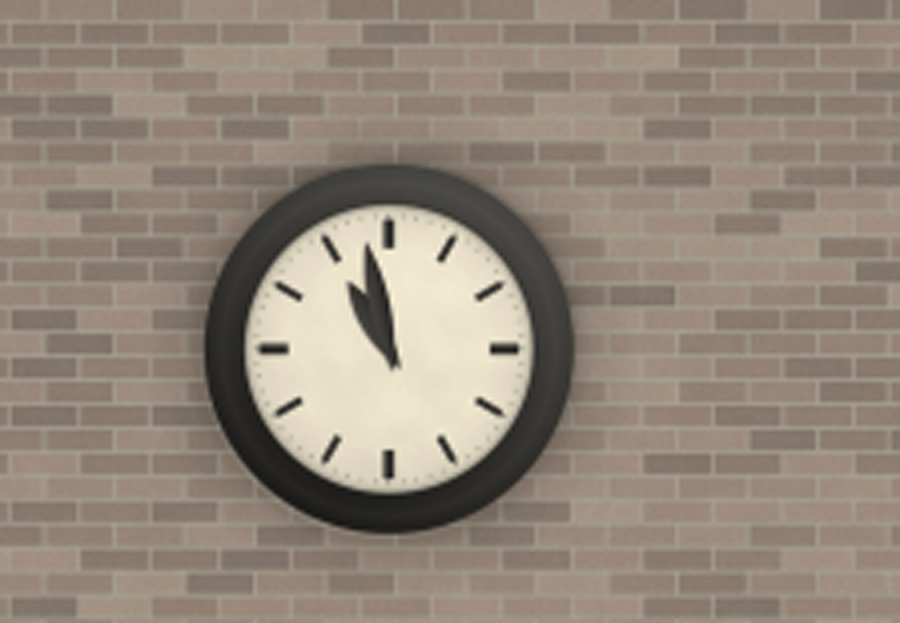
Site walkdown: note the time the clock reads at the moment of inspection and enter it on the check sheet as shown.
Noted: 10:58
